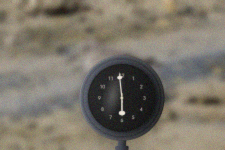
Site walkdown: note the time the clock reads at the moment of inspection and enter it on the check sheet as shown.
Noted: 5:59
